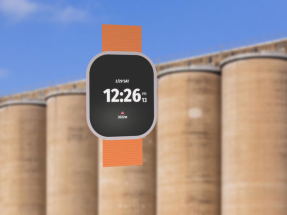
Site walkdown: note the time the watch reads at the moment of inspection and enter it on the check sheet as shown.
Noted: 12:26
